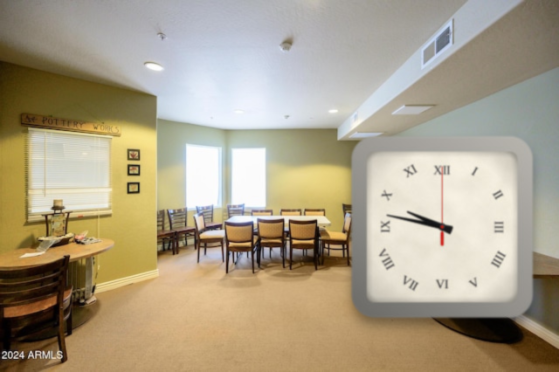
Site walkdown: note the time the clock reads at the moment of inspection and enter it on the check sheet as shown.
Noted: 9:47:00
